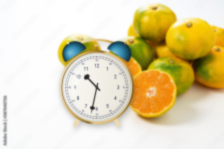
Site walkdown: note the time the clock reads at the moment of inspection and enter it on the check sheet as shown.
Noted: 10:32
